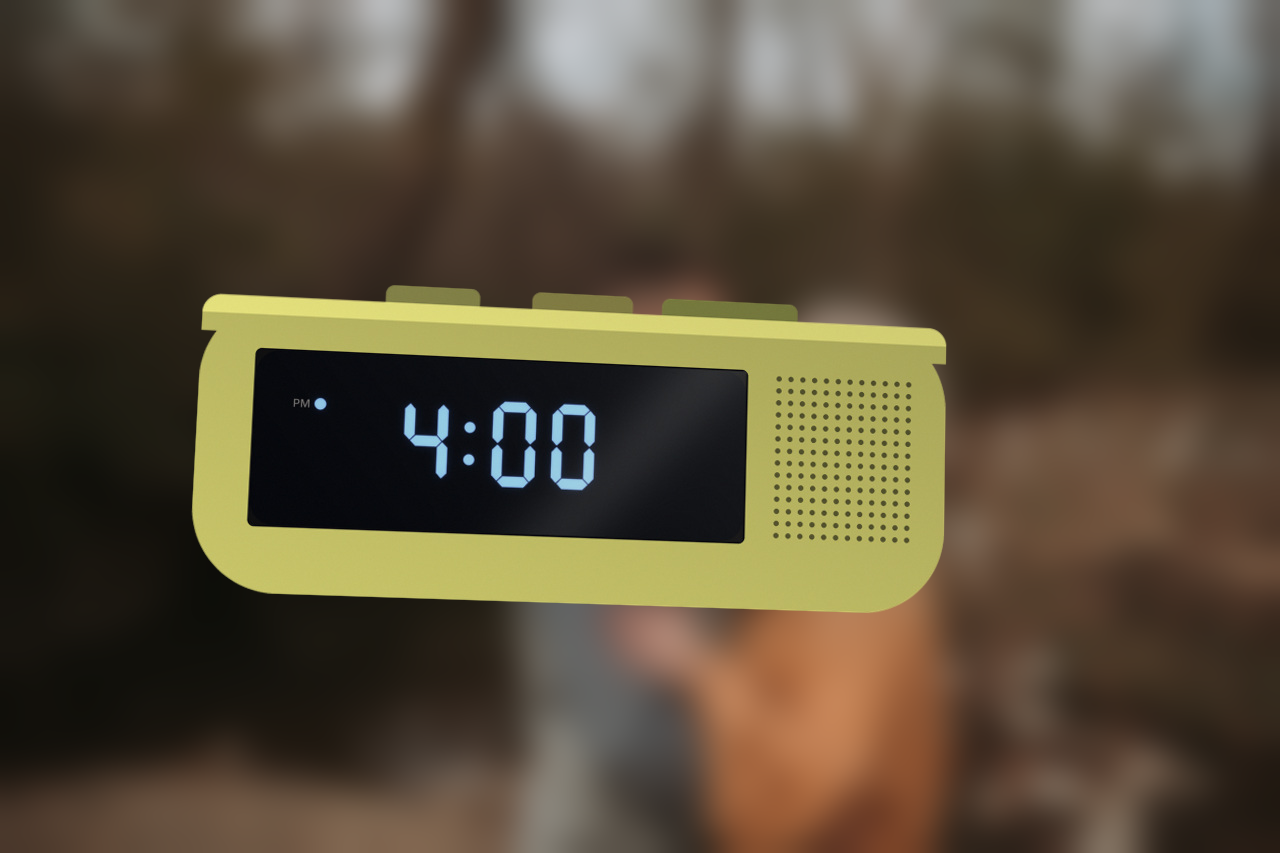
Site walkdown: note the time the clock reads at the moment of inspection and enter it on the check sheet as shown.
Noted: 4:00
